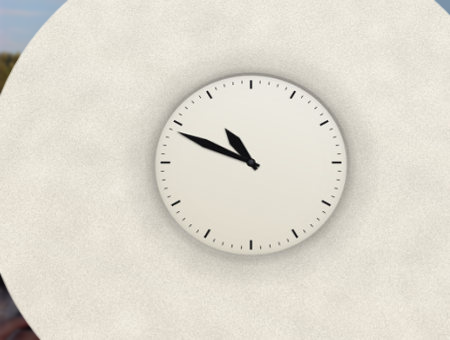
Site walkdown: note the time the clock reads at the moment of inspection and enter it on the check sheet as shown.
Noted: 10:49
